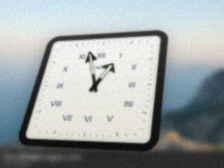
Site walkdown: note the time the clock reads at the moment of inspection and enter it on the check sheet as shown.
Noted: 12:57
